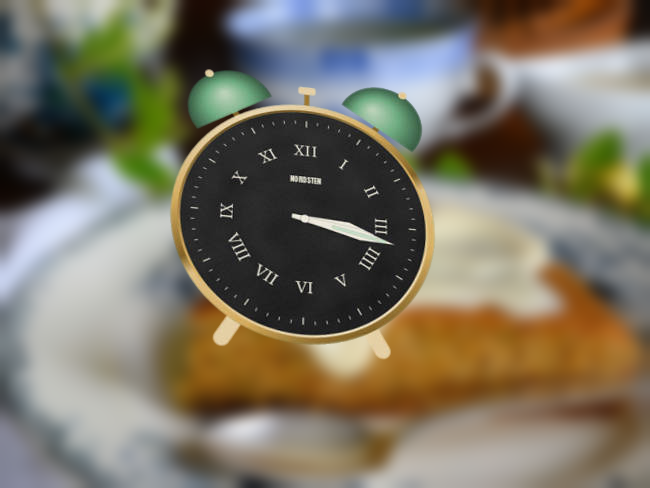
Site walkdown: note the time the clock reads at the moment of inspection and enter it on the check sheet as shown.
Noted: 3:17
